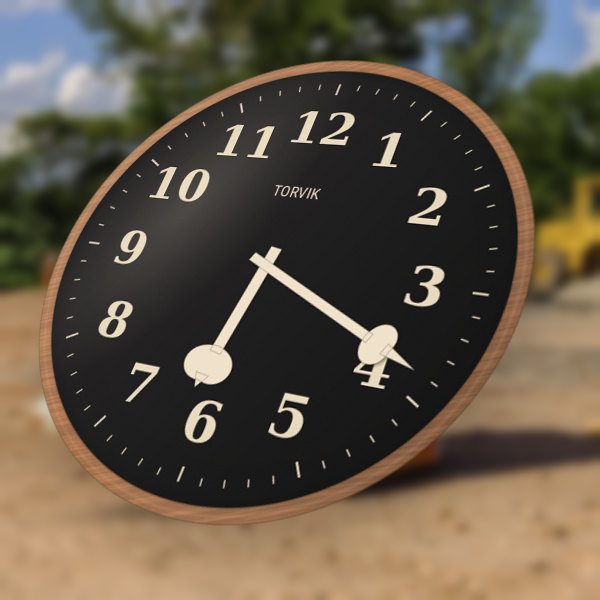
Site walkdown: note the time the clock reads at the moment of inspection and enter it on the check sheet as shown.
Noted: 6:19
